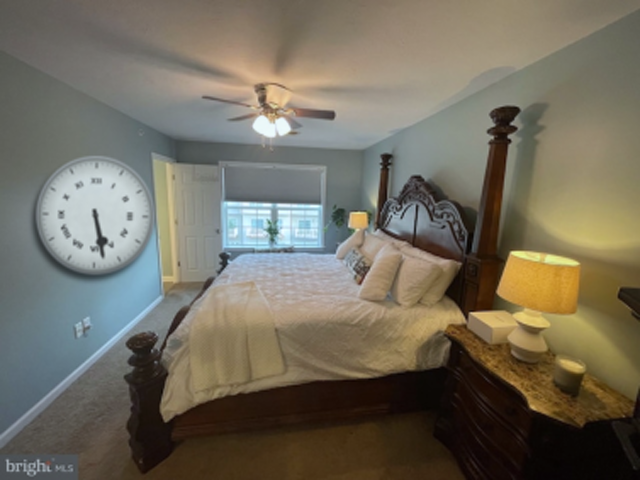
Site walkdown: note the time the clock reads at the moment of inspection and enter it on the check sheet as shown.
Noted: 5:28
